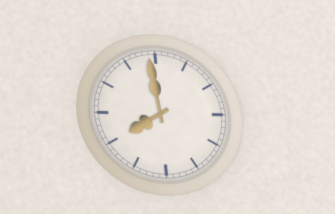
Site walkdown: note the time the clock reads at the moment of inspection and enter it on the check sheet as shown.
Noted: 7:59
